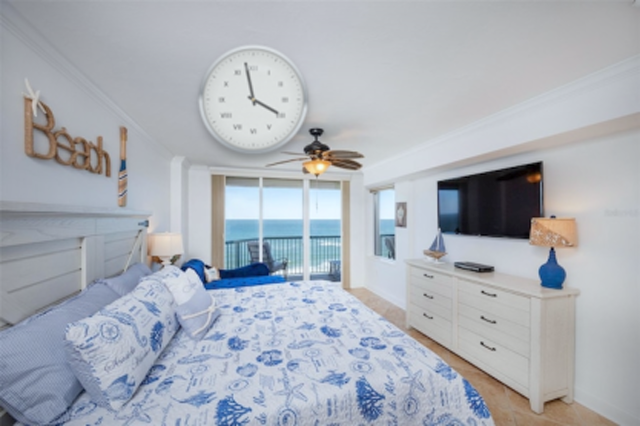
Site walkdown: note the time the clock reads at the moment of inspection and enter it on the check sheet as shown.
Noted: 3:58
